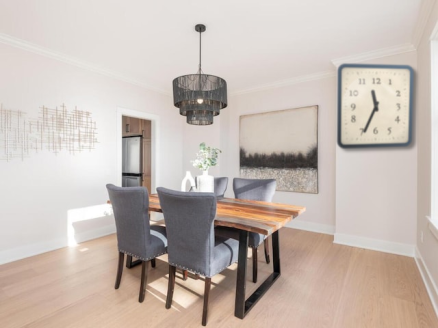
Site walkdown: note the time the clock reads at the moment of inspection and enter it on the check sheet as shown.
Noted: 11:34
